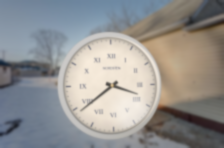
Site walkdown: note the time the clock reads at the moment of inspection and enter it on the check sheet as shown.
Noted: 3:39
